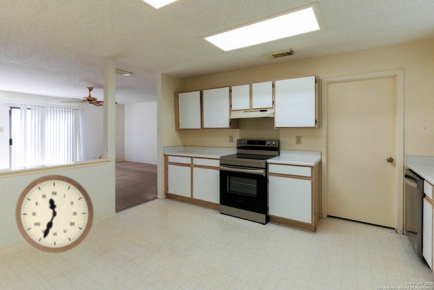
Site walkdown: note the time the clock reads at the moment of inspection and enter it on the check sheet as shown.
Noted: 11:34
